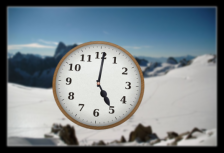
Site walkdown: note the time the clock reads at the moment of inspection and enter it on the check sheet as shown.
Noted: 5:01
